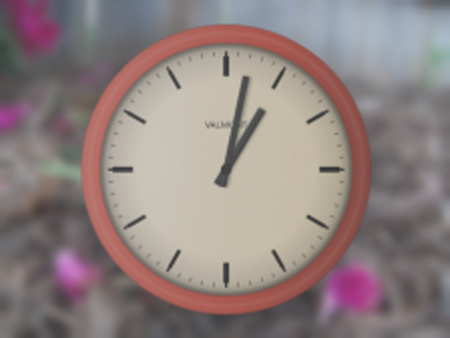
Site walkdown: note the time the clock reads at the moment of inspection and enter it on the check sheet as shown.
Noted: 1:02
